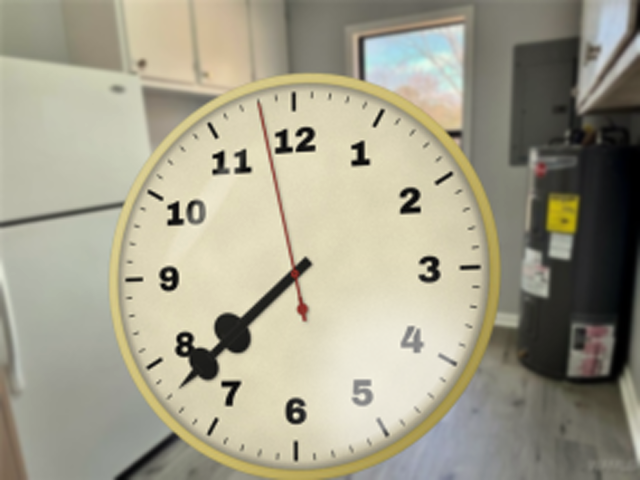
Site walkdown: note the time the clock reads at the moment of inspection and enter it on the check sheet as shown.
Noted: 7:37:58
